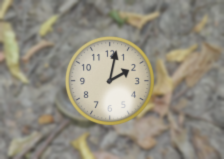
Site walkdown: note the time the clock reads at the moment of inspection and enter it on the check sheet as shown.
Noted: 2:02
